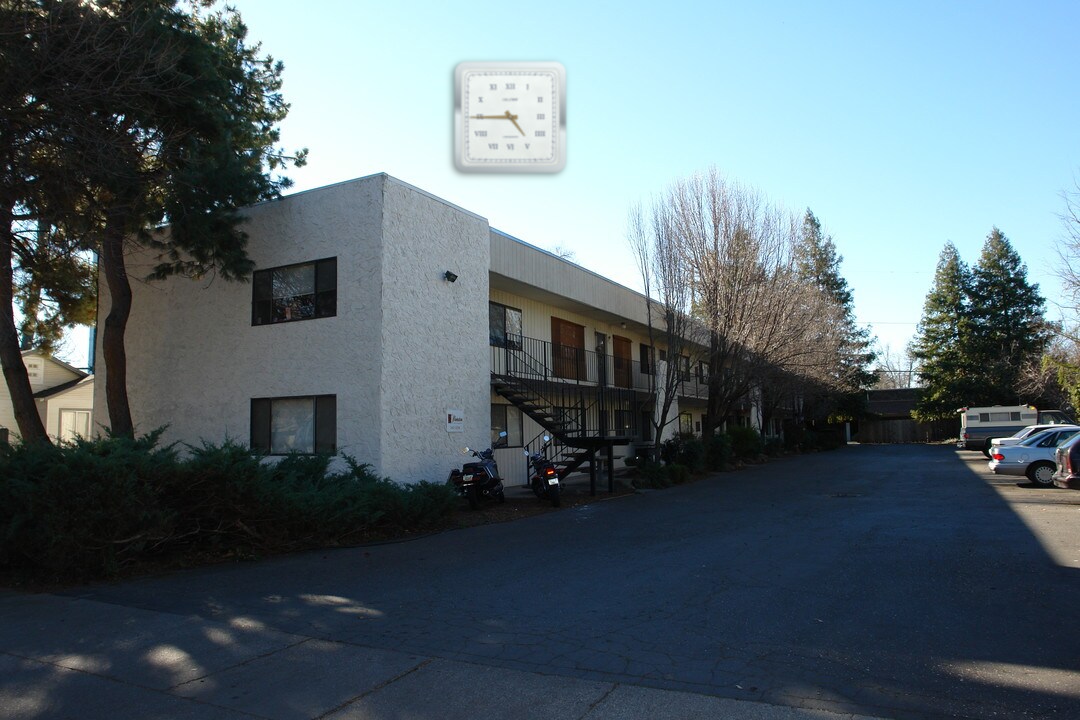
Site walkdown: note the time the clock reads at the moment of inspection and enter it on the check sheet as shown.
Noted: 4:45
